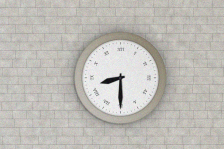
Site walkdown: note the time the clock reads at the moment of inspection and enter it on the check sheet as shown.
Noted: 8:30
